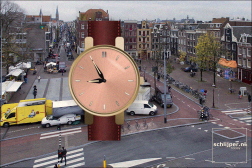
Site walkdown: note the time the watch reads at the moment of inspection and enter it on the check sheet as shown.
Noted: 8:55
